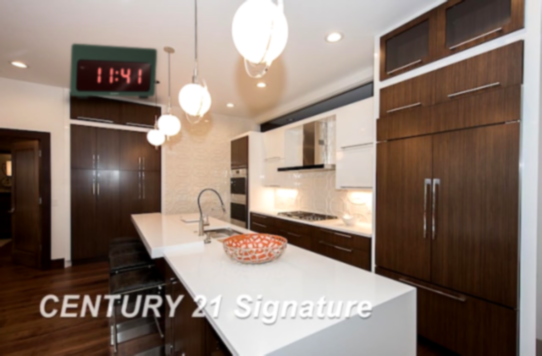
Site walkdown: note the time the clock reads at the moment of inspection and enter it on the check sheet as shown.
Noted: 11:41
